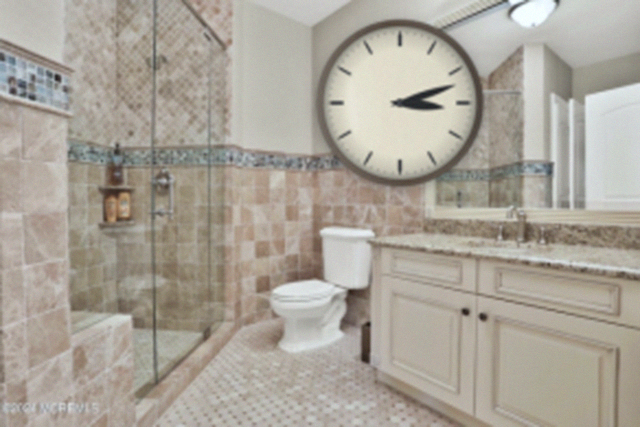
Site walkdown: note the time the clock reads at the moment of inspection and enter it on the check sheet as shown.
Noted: 3:12
